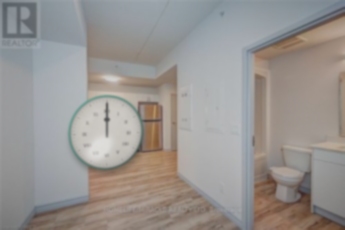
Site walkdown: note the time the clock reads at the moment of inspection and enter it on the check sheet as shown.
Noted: 12:00
